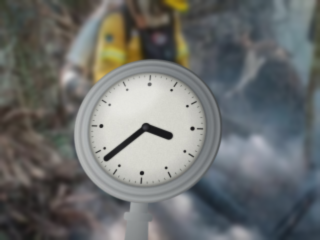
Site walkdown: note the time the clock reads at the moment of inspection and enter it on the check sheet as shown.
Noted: 3:38
